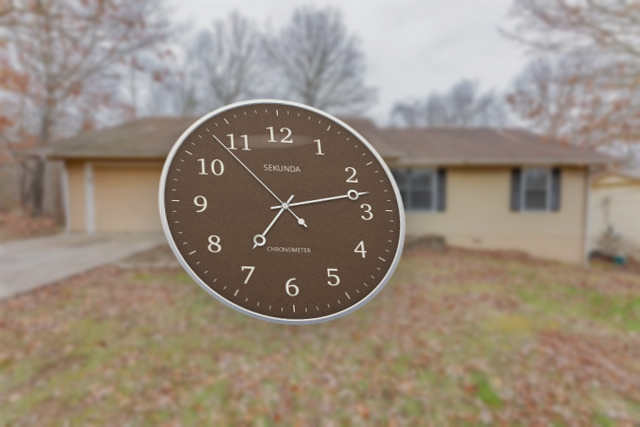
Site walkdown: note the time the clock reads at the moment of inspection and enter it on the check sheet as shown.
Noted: 7:12:53
